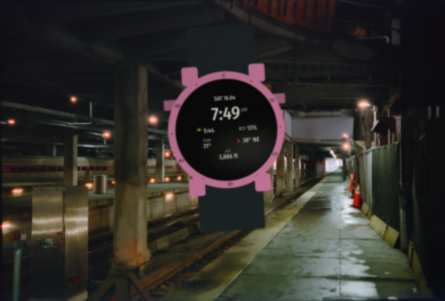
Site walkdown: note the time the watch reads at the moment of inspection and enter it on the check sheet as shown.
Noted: 7:49
